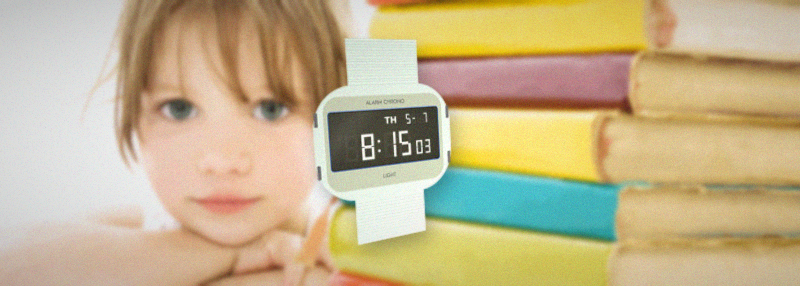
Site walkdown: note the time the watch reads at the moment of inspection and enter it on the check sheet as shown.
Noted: 8:15:03
